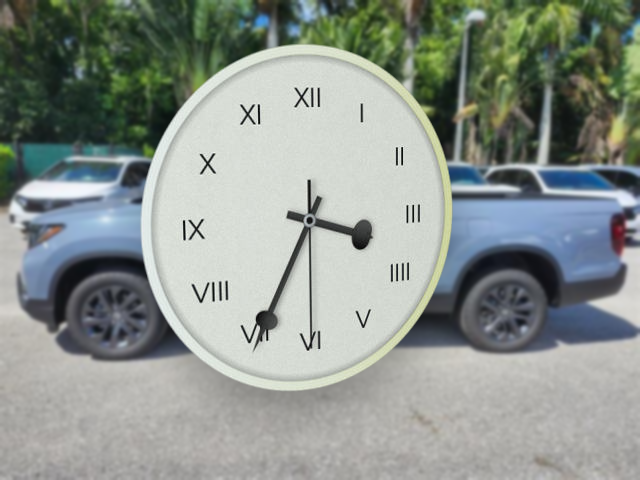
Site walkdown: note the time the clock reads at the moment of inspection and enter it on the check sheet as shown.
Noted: 3:34:30
